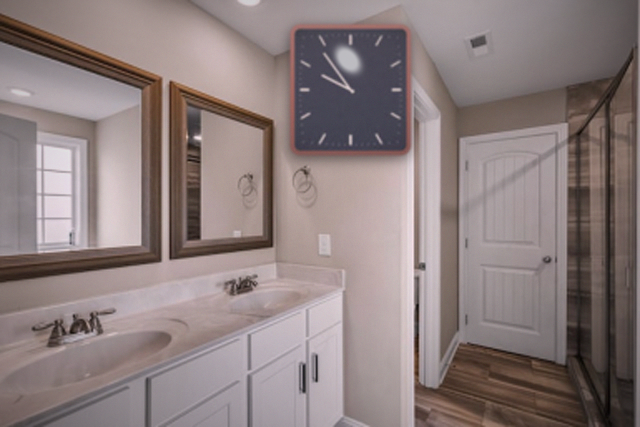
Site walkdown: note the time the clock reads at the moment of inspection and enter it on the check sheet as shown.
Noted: 9:54
